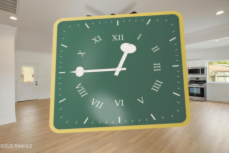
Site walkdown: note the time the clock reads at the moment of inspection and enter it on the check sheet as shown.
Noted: 12:45
